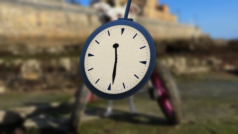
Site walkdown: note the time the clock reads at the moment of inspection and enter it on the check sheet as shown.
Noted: 11:29
